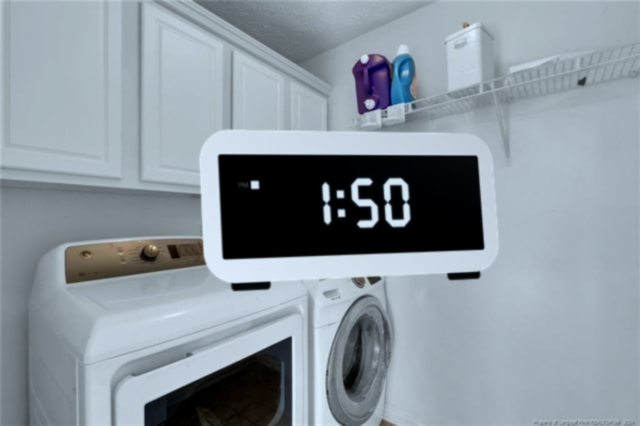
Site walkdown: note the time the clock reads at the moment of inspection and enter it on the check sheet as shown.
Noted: 1:50
